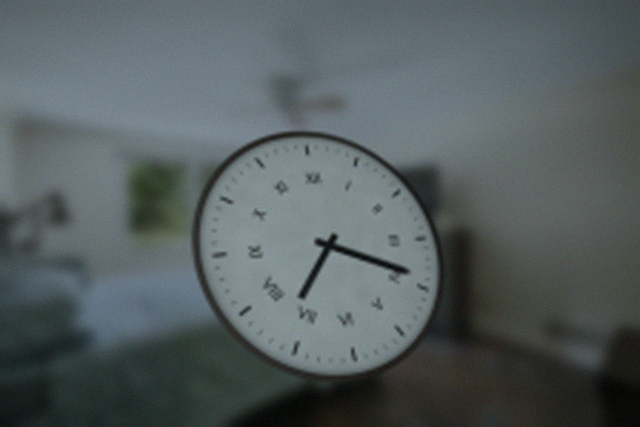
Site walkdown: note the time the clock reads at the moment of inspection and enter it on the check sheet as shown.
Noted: 7:19
